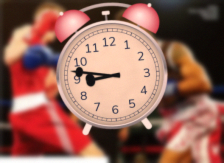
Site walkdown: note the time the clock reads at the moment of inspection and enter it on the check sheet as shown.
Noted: 8:47
